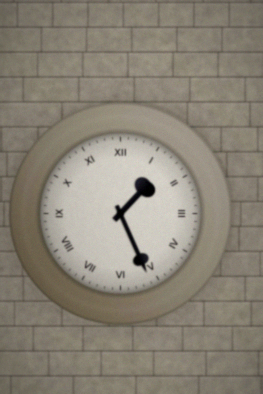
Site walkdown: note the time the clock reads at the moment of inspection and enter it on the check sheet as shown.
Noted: 1:26
